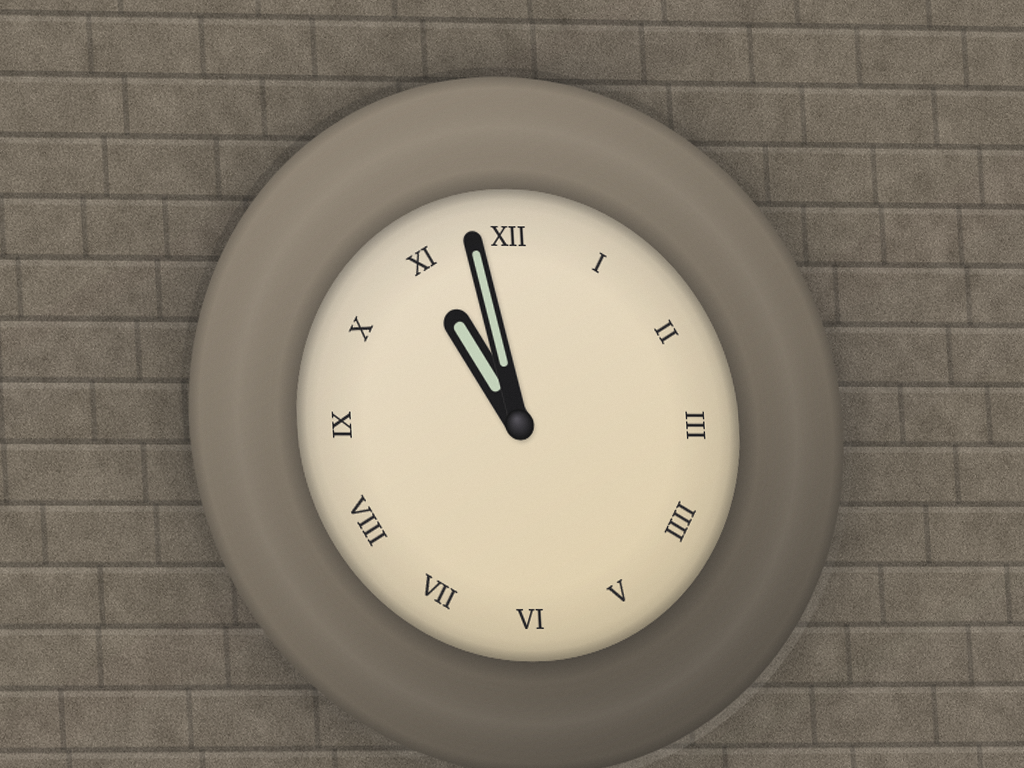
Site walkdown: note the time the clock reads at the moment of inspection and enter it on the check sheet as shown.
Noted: 10:58
